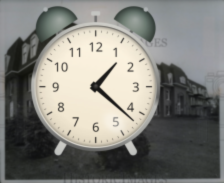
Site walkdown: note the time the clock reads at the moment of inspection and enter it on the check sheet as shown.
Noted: 1:22
